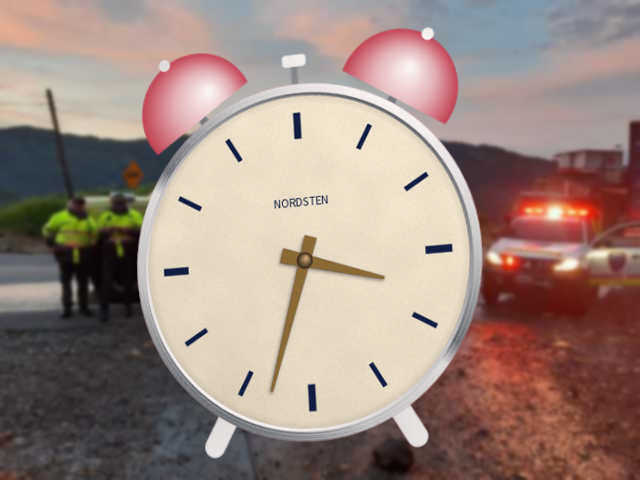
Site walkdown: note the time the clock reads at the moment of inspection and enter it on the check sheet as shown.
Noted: 3:33
